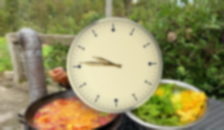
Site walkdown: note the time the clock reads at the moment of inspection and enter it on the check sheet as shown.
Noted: 9:46
